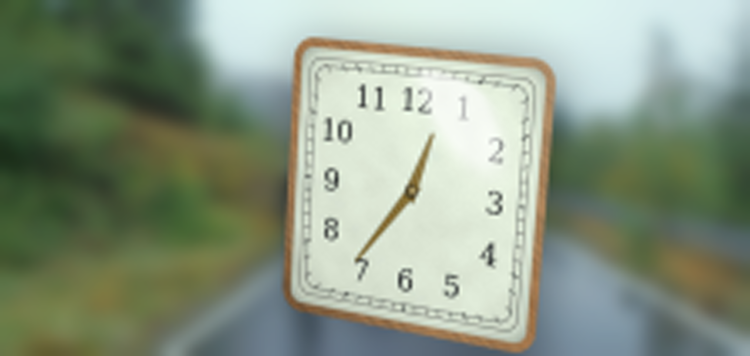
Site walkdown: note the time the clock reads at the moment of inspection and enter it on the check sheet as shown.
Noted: 12:36
